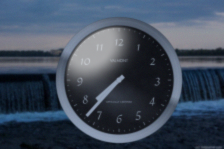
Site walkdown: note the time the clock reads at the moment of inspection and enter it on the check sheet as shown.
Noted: 7:37
